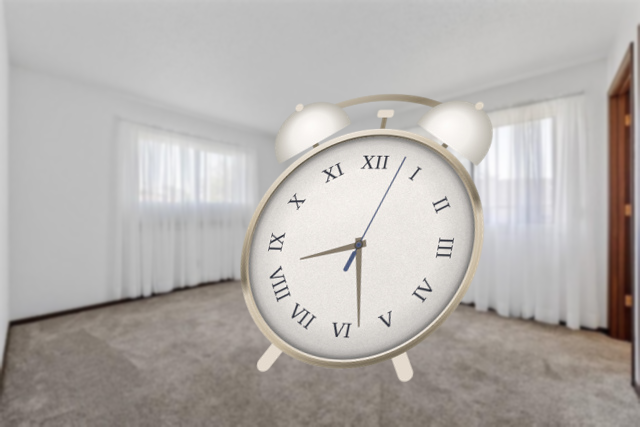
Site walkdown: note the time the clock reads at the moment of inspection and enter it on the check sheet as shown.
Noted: 8:28:03
